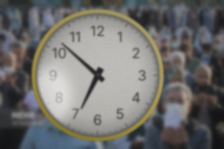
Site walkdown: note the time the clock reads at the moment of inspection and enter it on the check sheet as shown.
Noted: 6:52
